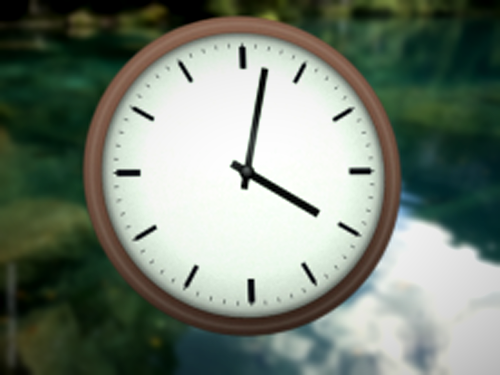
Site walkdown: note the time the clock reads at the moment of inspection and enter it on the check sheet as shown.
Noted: 4:02
